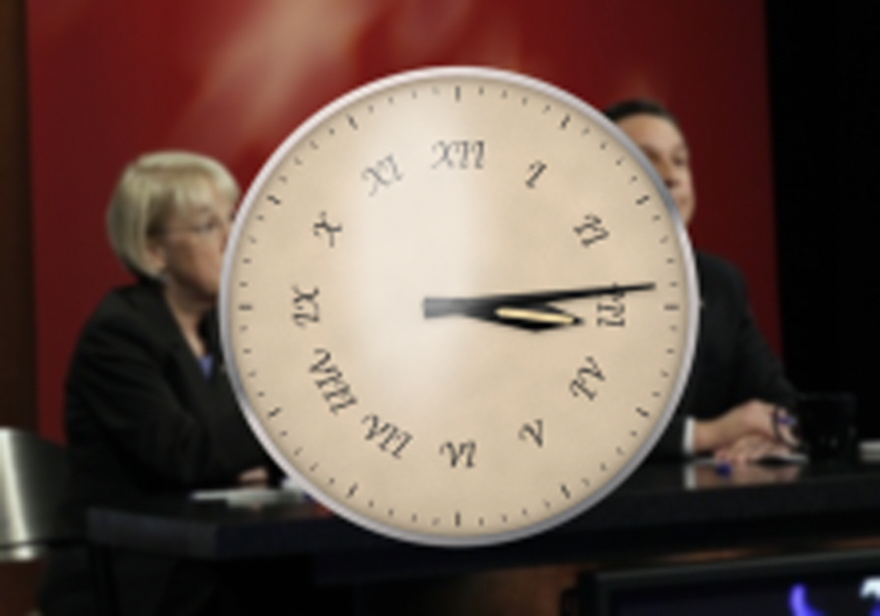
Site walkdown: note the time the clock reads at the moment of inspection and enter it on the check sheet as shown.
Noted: 3:14
